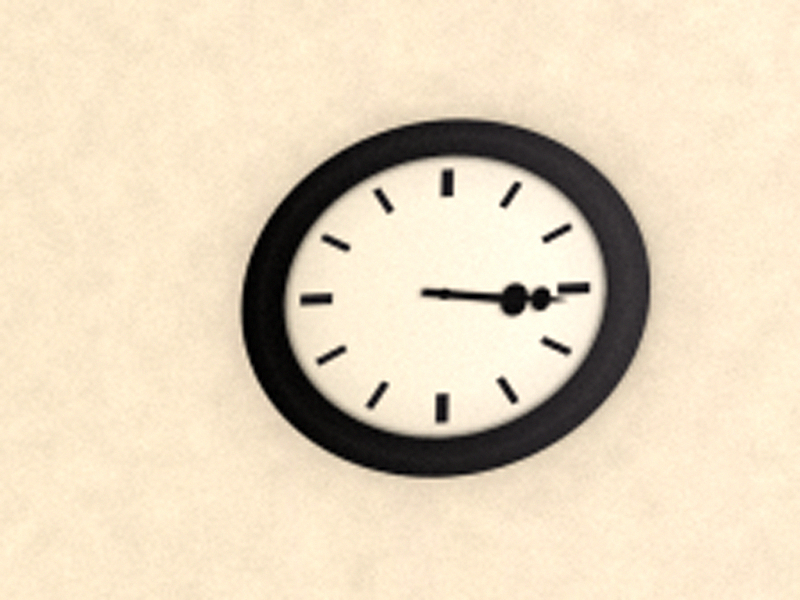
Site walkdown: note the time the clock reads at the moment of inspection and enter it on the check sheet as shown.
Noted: 3:16
